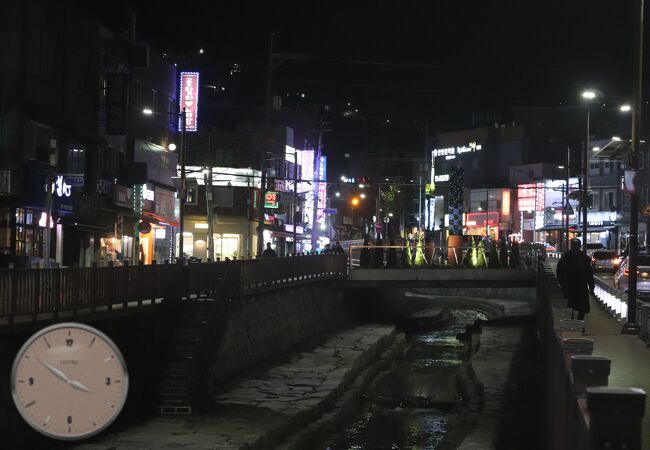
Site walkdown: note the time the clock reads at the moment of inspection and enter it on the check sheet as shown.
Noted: 3:51
